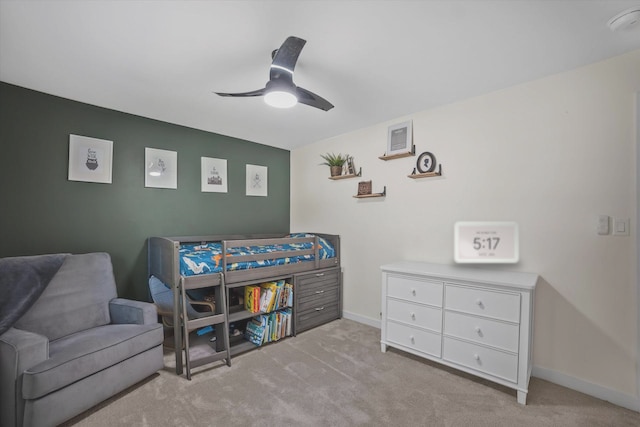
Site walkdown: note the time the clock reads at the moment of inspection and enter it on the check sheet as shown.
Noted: 5:17
